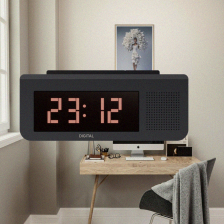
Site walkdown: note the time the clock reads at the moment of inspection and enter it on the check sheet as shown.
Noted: 23:12
